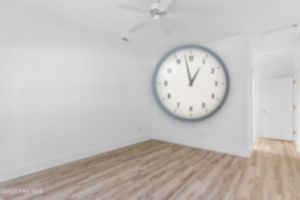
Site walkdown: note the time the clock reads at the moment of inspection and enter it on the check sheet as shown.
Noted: 12:58
